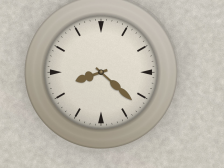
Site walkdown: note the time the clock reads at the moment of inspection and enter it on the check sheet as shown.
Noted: 8:22
